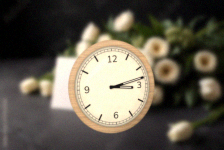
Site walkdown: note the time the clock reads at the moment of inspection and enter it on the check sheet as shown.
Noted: 3:13
